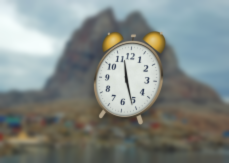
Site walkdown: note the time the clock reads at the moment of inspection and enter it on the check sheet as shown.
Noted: 11:26
